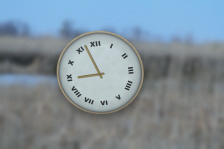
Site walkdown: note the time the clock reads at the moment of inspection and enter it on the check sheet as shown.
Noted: 8:57
